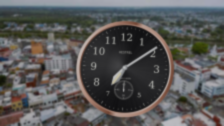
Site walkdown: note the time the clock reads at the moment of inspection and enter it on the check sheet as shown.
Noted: 7:09
